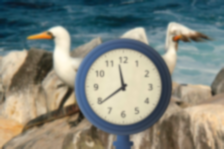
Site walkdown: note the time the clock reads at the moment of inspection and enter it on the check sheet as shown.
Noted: 11:39
